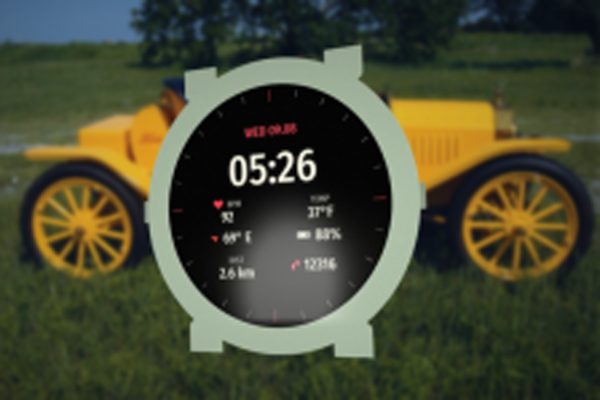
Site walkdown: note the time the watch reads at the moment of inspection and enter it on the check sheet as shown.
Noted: 5:26
